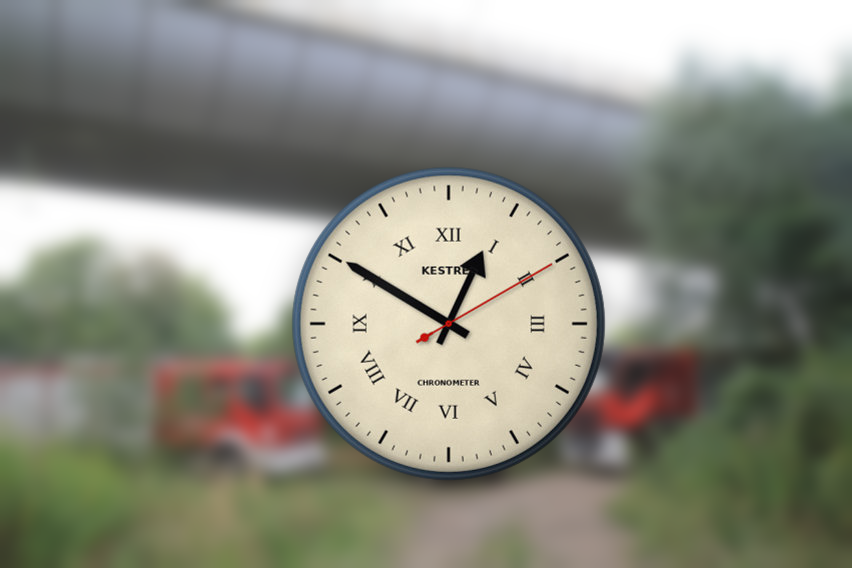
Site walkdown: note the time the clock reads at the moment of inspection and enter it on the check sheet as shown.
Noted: 12:50:10
